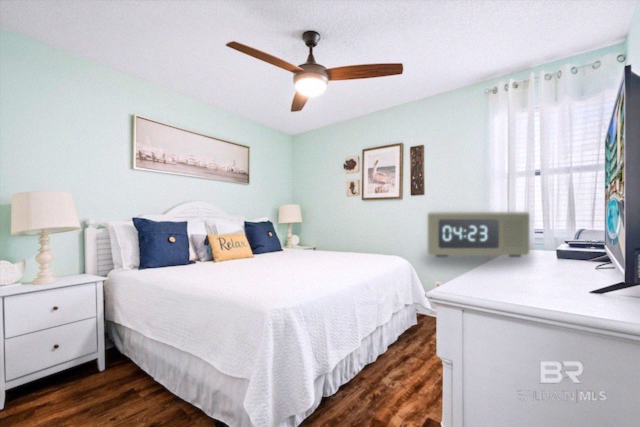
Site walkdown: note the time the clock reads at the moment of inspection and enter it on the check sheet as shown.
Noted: 4:23
